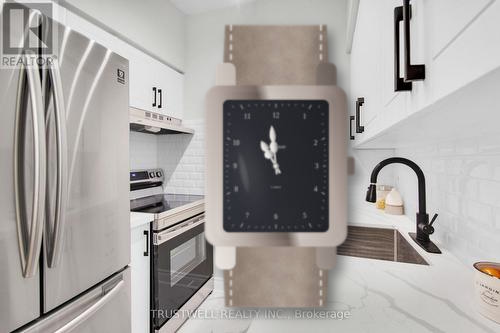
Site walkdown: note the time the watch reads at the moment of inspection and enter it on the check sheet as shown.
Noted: 10:59
